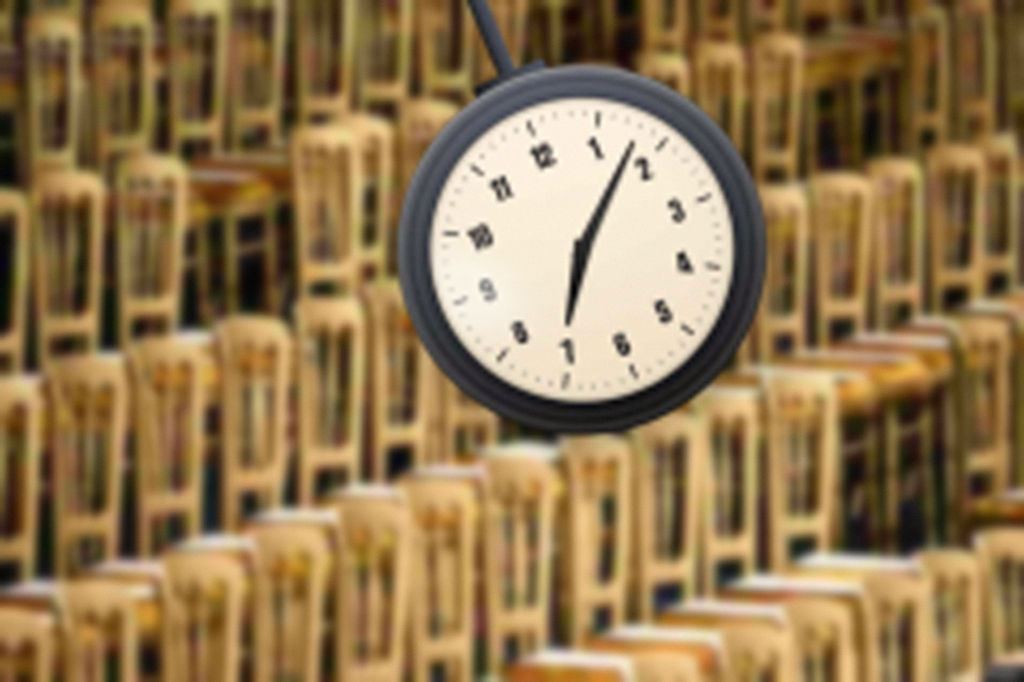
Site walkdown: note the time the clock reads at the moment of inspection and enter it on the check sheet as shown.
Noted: 7:08
